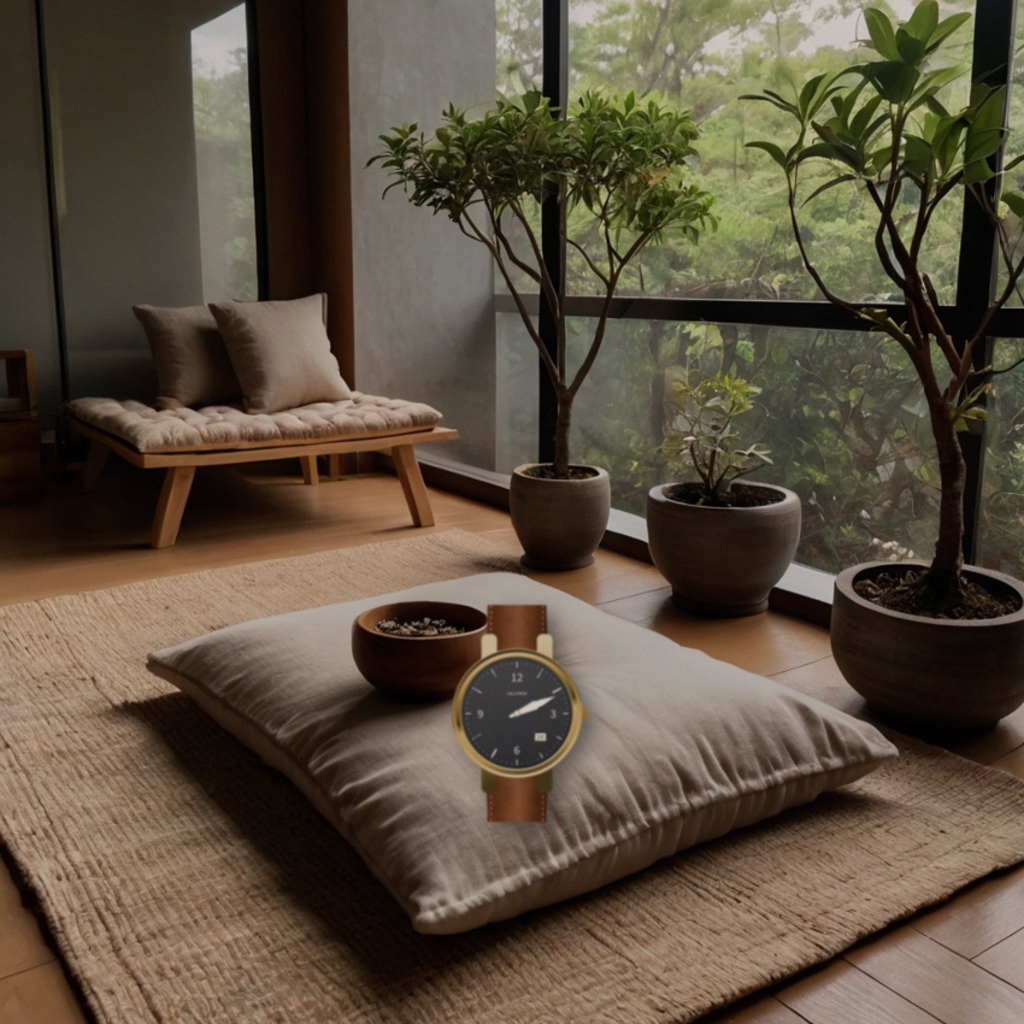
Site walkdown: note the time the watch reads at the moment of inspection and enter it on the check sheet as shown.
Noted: 2:11
